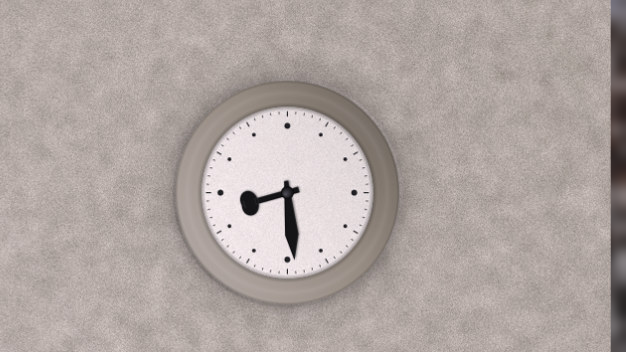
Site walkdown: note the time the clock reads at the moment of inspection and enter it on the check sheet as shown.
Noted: 8:29
